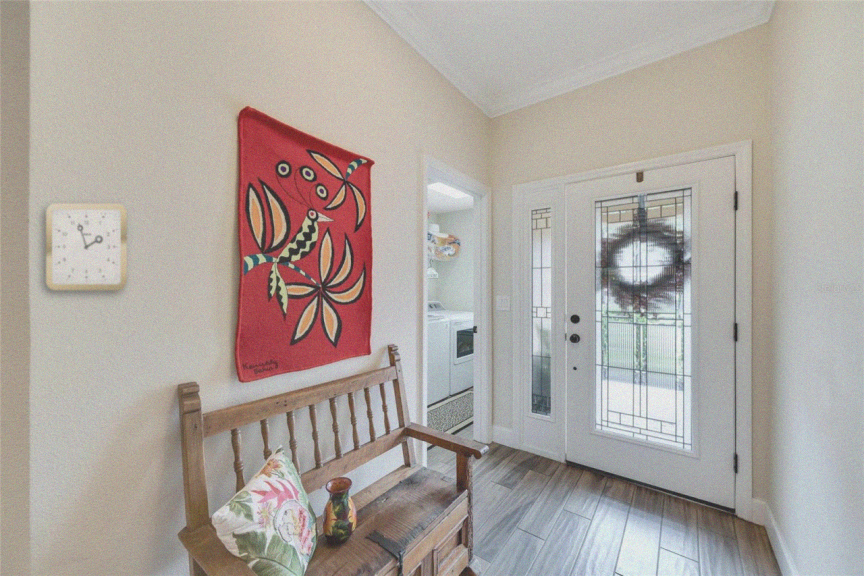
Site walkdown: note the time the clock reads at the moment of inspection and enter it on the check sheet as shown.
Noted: 1:57
